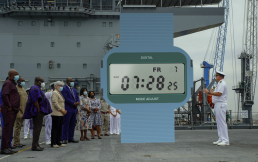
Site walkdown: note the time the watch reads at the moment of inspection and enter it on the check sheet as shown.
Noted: 7:28:25
